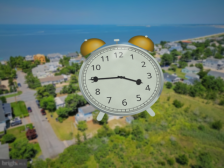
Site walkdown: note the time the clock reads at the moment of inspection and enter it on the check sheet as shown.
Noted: 3:45
